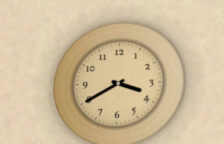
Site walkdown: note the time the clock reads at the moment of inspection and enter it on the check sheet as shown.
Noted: 3:40
